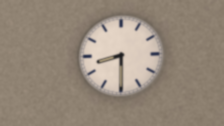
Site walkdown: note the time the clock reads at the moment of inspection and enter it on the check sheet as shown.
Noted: 8:30
